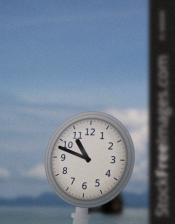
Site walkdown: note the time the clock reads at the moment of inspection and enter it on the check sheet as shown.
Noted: 10:48
